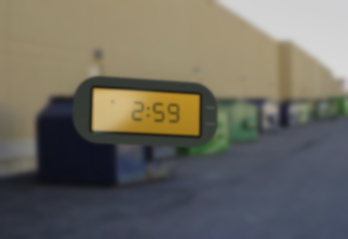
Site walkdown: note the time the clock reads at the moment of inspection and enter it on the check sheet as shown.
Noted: 2:59
